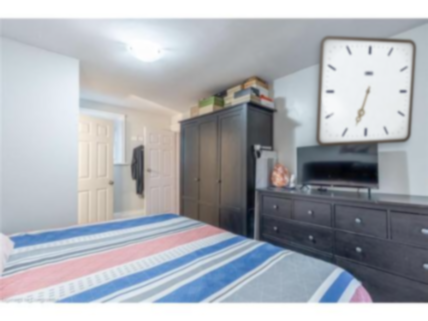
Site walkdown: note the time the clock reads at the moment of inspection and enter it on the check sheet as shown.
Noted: 6:33
